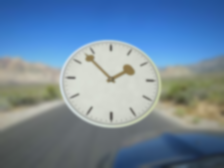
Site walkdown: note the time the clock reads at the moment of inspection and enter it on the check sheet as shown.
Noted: 1:53
